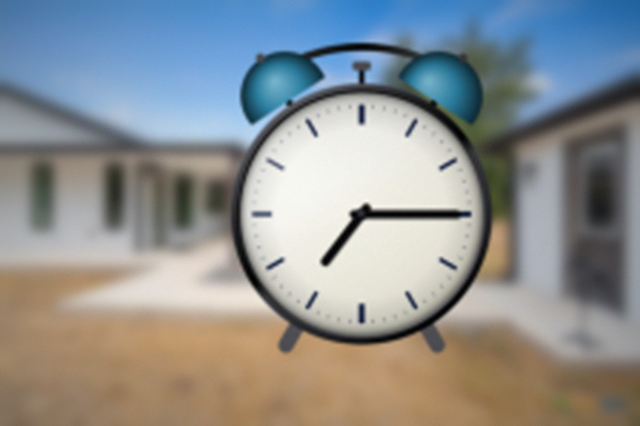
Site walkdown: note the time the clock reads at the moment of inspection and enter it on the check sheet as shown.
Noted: 7:15
